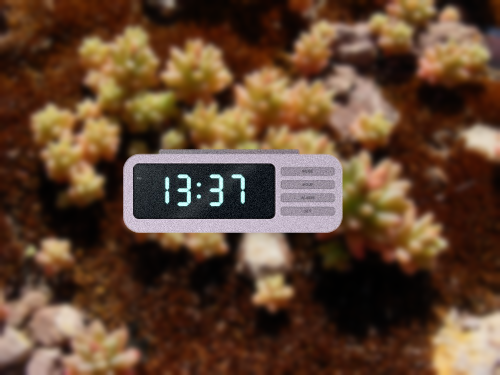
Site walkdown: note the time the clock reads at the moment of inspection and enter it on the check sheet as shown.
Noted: 13:37
